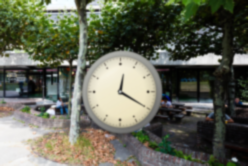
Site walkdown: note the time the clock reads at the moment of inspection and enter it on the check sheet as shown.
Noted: 12:20
